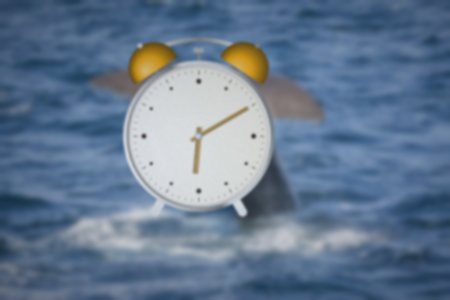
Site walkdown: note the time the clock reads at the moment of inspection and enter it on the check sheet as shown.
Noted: 6:10
